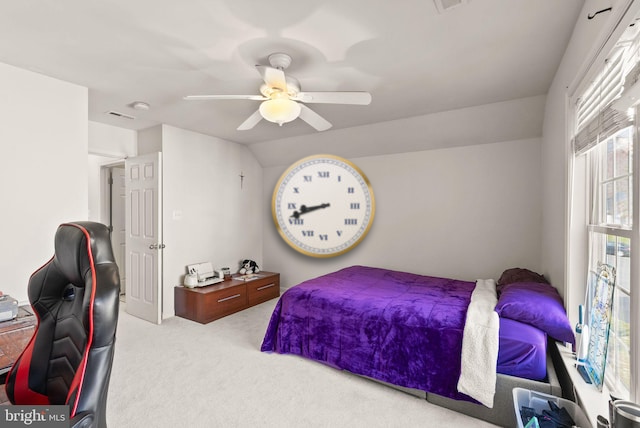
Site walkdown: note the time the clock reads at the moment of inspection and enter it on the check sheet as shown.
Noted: 8:42
